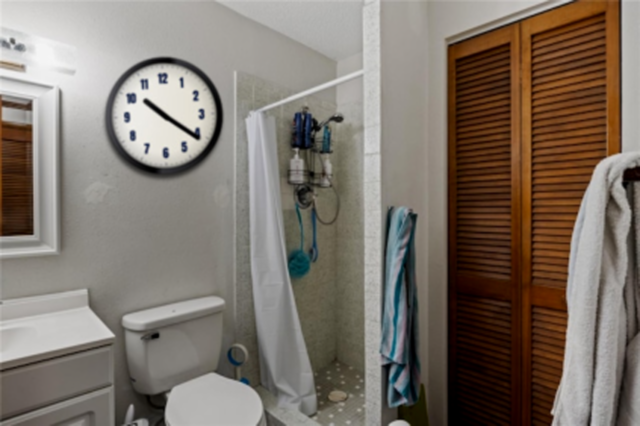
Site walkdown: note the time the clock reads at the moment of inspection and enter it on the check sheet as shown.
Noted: 10:21
